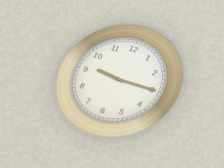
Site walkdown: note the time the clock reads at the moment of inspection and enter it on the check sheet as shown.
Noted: 9:15
